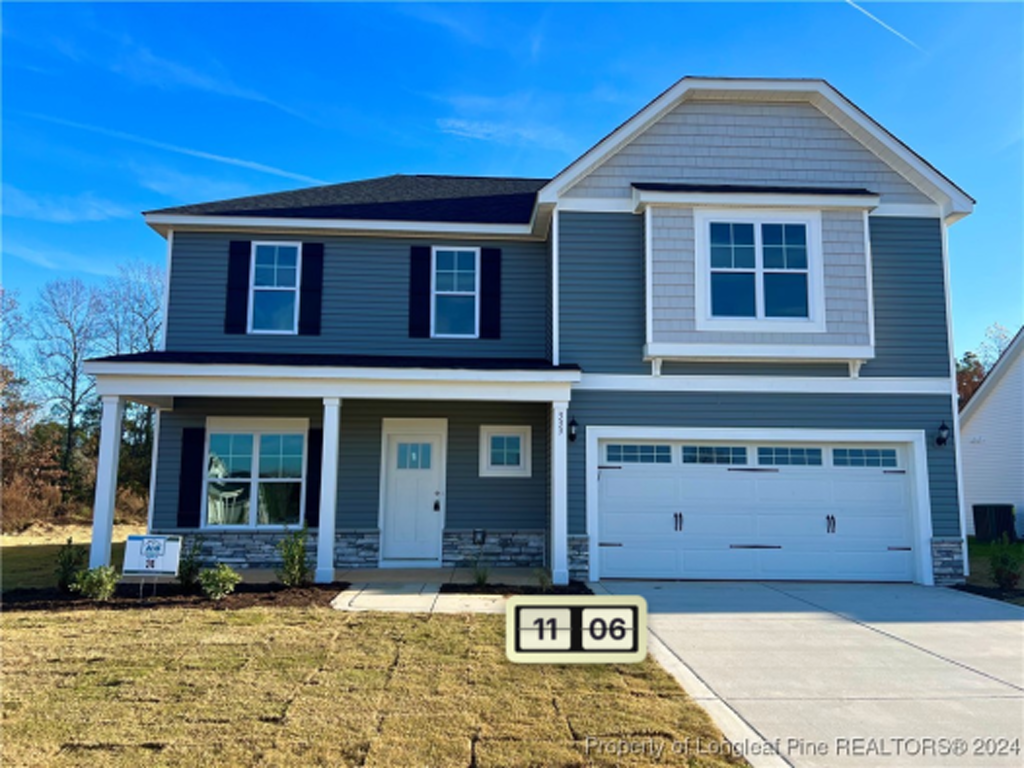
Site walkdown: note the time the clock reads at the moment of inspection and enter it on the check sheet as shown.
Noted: 11:06
